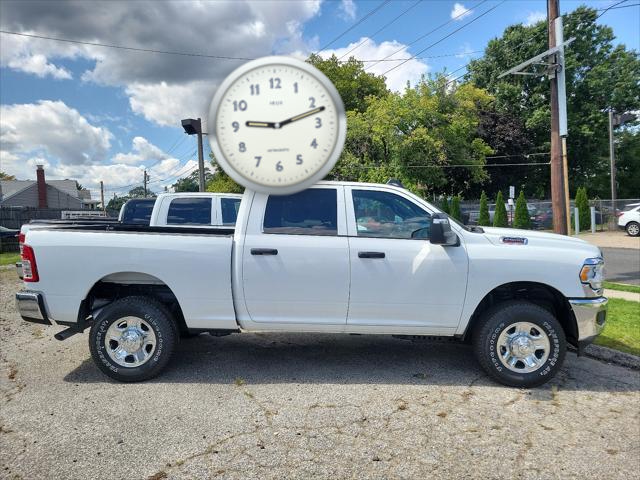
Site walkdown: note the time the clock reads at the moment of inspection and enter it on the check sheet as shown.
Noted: 9:12
